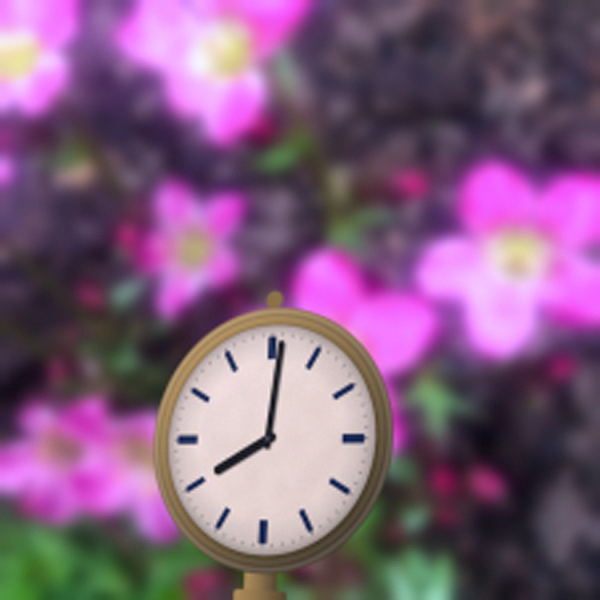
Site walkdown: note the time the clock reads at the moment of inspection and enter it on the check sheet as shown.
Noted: 8:01
